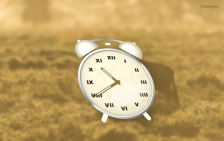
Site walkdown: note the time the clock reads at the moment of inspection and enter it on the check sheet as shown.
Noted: 10:40
